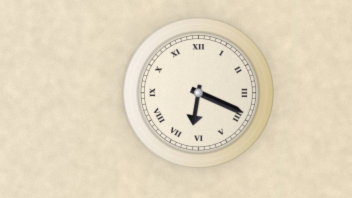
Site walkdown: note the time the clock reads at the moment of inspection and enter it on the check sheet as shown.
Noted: 6:19
